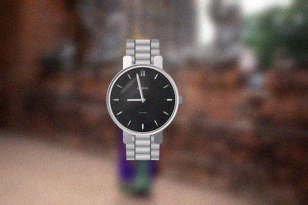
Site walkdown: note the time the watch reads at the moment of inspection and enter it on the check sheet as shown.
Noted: 8:58
